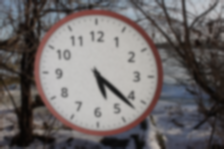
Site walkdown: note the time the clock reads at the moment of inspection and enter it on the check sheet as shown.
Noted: 5:22
